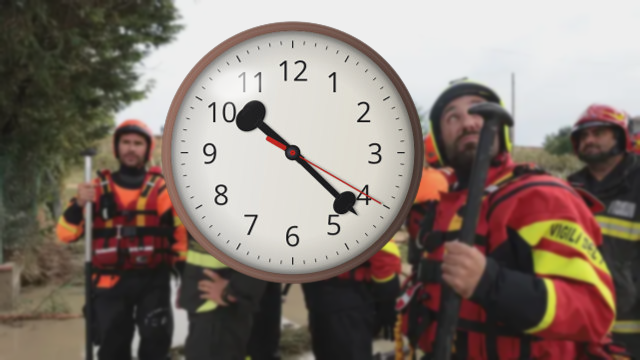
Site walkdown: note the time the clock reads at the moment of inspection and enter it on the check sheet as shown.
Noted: 10:22:20
